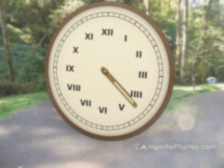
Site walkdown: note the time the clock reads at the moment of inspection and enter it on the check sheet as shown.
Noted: 4:22
